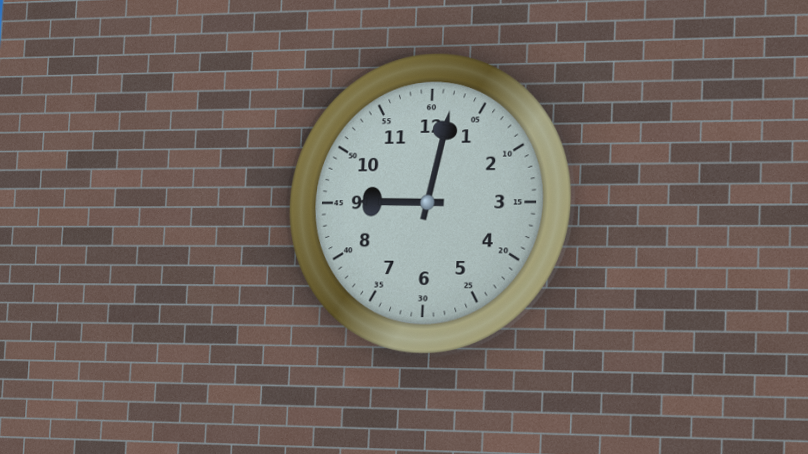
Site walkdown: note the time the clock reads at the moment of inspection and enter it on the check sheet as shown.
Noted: 9:02
